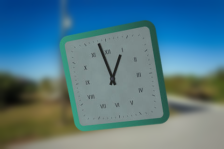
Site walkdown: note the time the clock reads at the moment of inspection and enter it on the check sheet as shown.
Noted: 12:58
